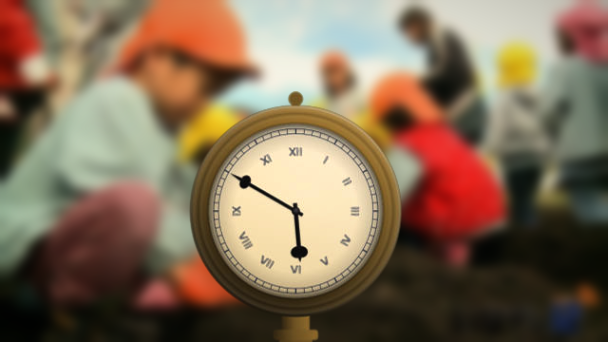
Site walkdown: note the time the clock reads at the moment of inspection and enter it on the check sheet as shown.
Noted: 5:50
